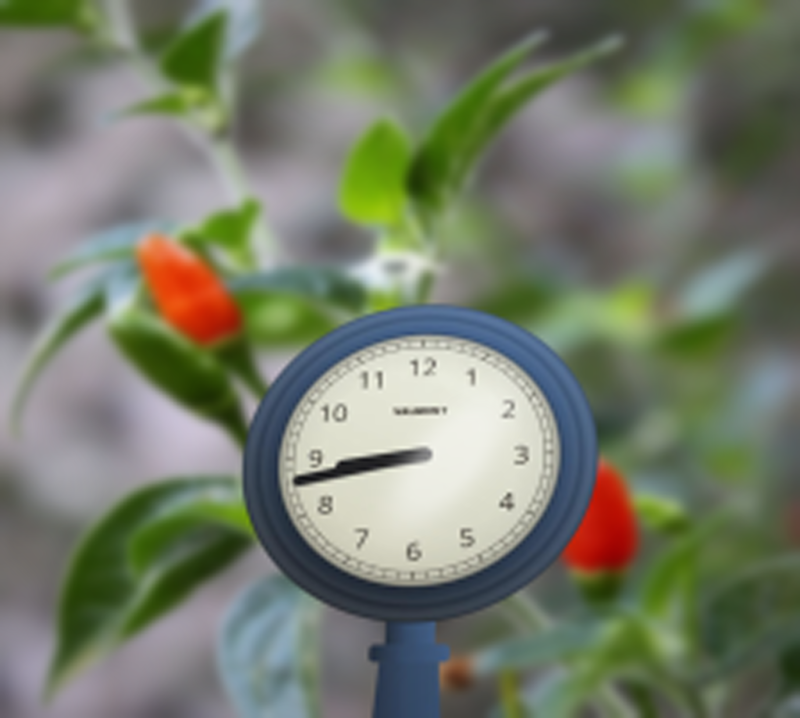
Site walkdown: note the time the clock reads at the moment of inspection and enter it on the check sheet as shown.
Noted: 8:43
